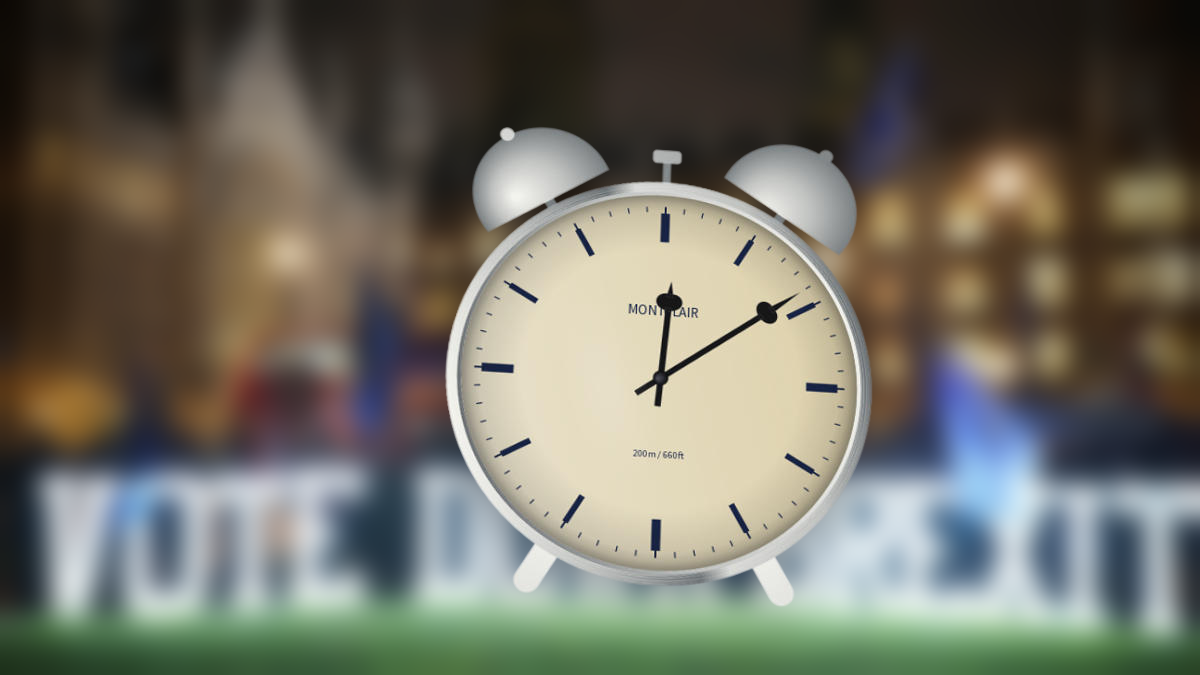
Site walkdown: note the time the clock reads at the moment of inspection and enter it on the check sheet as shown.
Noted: 12:09
